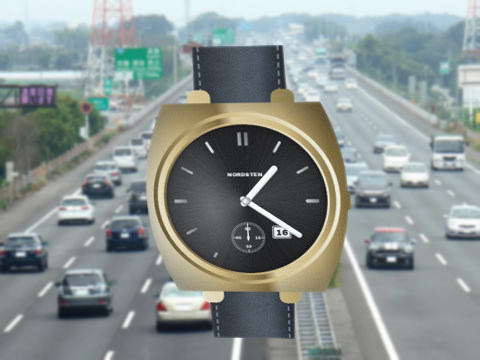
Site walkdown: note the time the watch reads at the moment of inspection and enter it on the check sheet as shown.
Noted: 1:21
